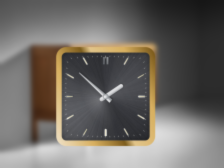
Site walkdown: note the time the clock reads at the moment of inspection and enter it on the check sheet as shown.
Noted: 1:52
